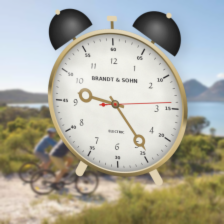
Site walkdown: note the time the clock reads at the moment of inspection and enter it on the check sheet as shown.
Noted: 9:24:14
